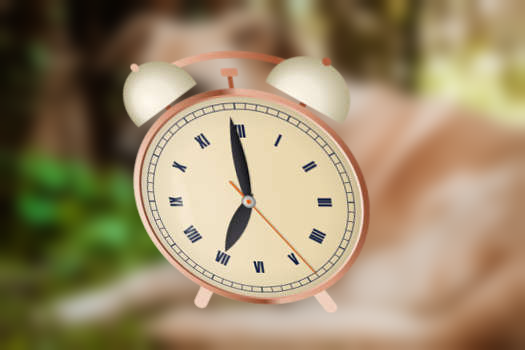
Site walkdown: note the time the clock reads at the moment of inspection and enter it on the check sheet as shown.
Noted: 6:59:24
